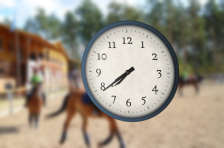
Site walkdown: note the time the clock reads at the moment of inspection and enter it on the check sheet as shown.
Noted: 7:39
